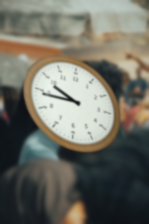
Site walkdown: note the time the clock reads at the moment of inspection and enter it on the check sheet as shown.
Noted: 9:44
